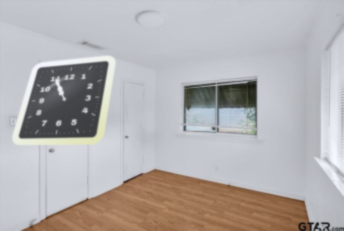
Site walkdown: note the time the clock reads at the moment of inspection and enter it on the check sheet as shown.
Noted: 10:55
